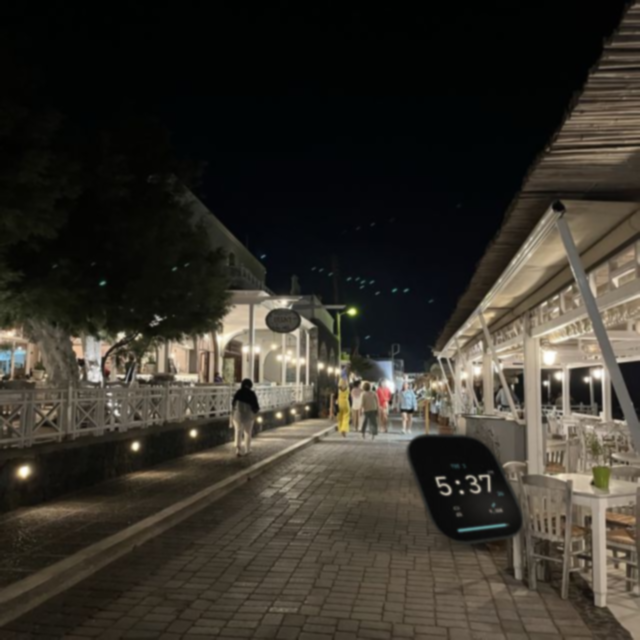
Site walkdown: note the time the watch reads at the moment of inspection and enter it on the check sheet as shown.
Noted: 5:37
